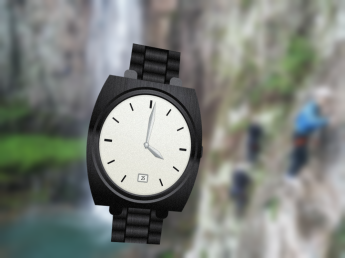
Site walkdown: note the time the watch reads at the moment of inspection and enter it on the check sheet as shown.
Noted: 4:01
